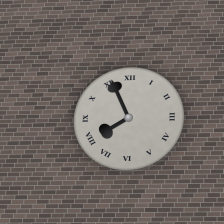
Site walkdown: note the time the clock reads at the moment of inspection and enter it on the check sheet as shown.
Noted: 7:56
